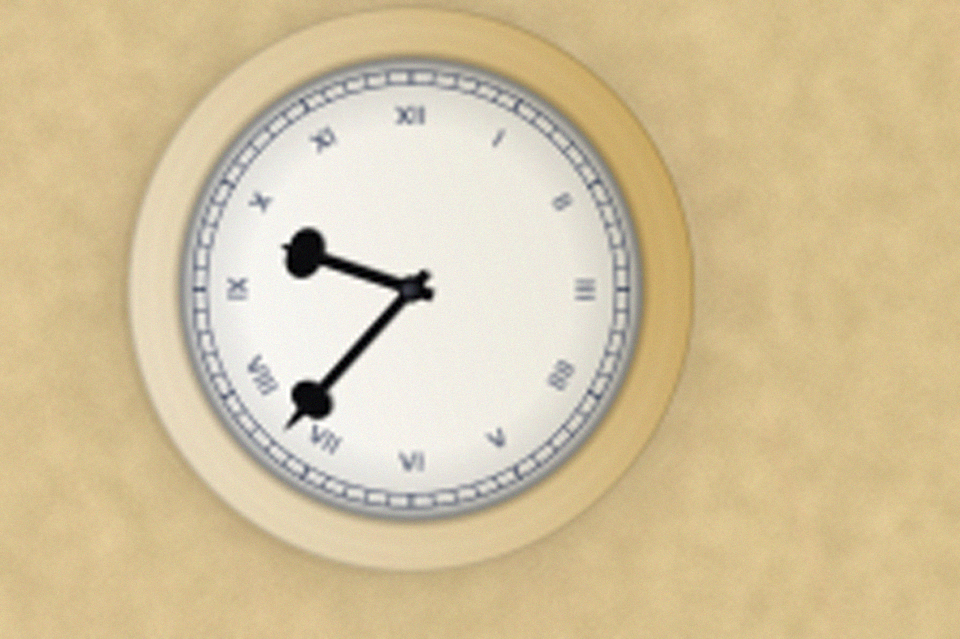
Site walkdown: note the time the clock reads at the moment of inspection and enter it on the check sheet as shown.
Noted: 9:37
